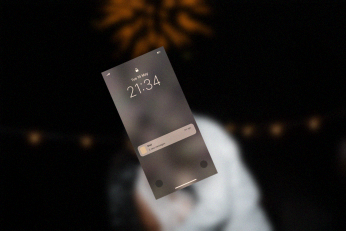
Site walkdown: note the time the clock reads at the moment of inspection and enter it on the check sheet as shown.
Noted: 21:34
